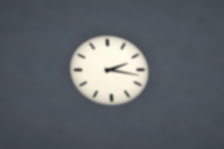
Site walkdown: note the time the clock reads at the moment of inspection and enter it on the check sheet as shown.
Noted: 2:17
